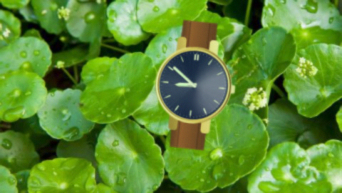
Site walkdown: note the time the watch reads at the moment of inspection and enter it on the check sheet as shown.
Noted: 8:51
